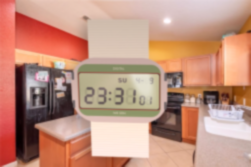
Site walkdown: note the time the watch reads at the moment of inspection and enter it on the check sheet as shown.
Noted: 23:31
